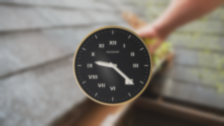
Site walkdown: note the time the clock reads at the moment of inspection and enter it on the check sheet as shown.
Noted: 9:22
